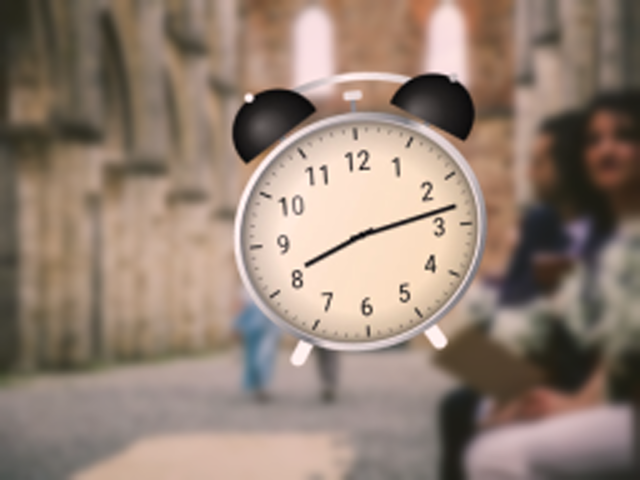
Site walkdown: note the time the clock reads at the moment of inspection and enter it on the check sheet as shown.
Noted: 8:13
